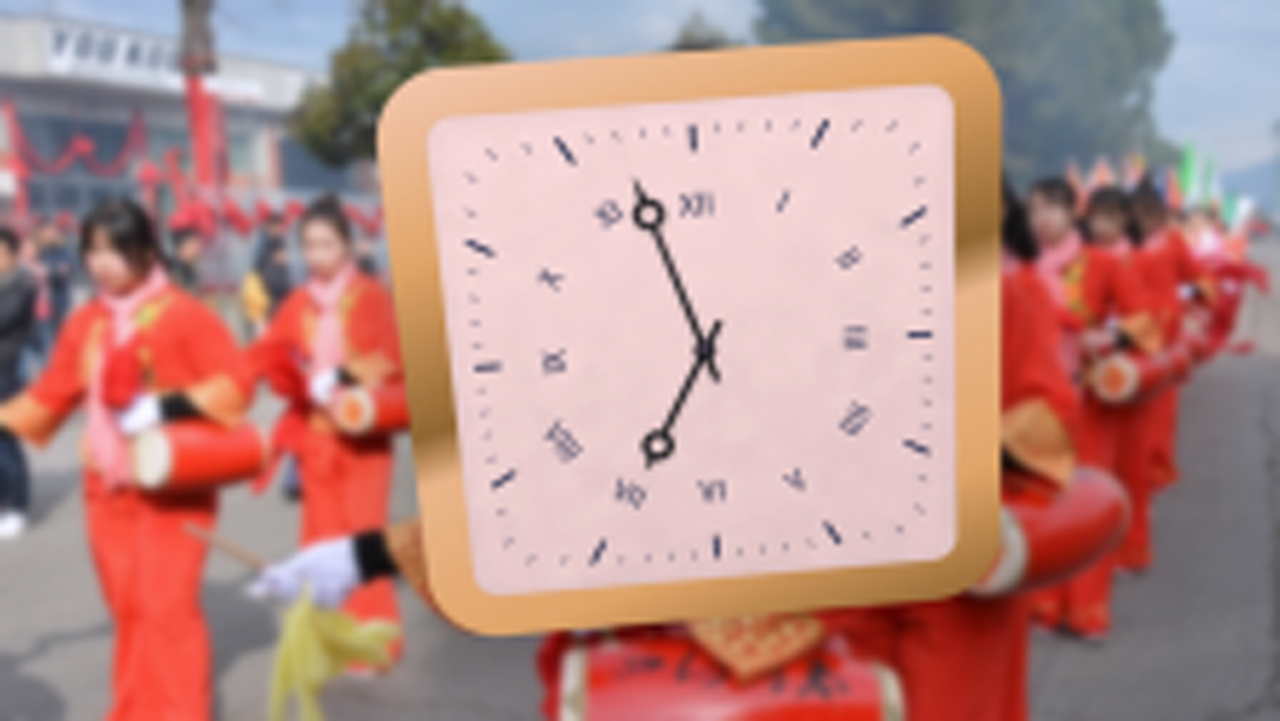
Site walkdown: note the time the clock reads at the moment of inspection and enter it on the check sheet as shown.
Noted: 6:57
